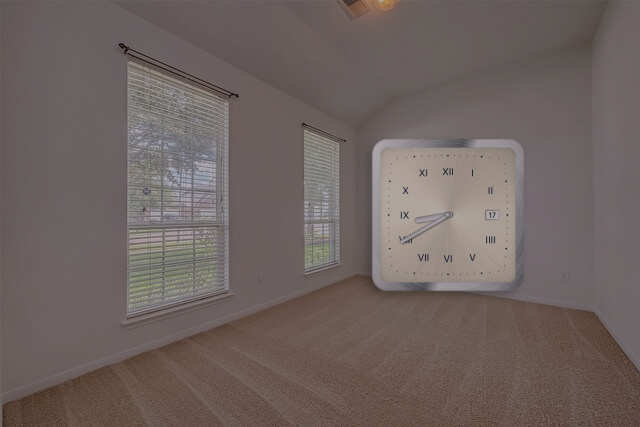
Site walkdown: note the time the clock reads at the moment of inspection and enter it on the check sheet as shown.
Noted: 8:40
